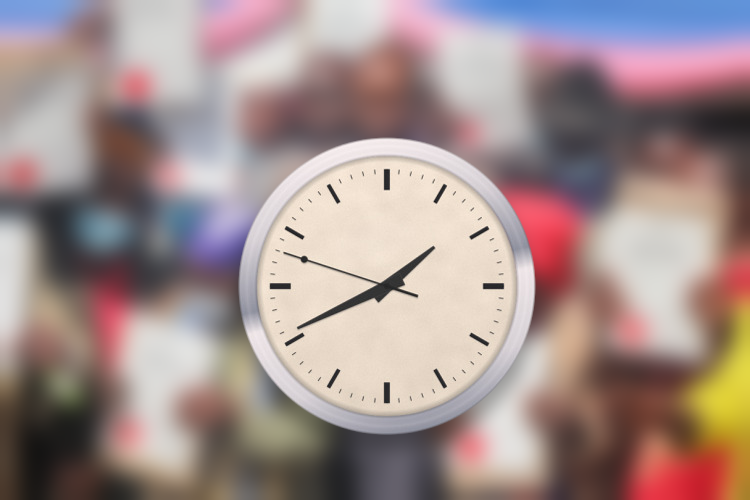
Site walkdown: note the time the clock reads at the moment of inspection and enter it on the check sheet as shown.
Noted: 1:40:48
